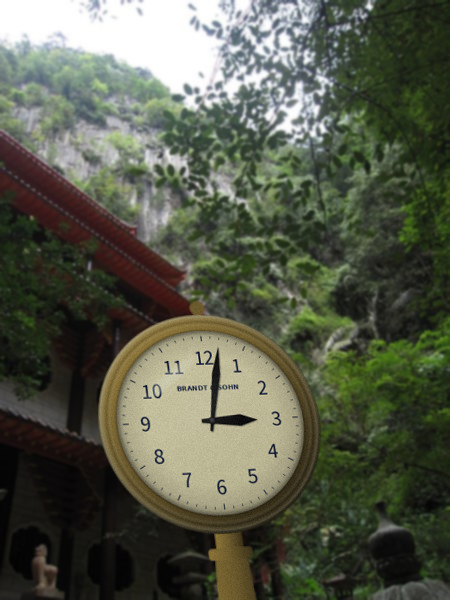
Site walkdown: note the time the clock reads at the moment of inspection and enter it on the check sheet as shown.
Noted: 3:02
